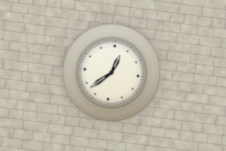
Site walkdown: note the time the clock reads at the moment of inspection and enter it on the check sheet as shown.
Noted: 12:38
